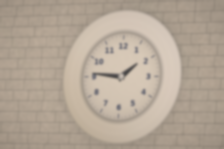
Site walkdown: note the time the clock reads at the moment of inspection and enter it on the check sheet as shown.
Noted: 1:46
